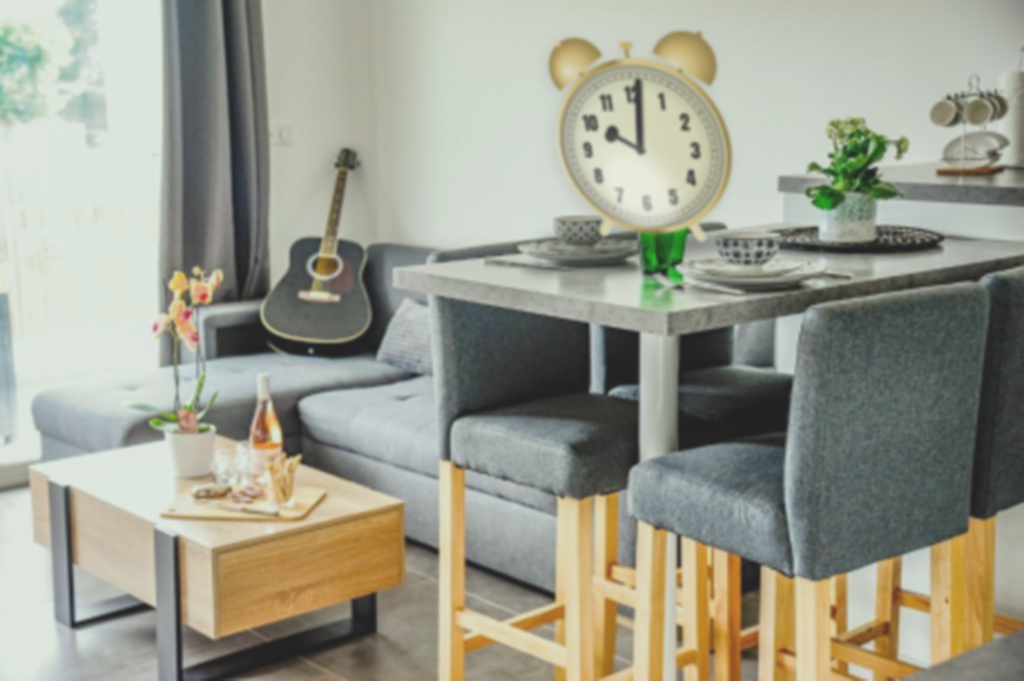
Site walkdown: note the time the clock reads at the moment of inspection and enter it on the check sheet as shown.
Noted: 10:01
